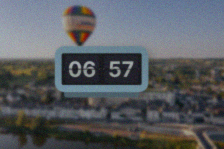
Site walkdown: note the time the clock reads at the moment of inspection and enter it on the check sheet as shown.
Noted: 6:57
